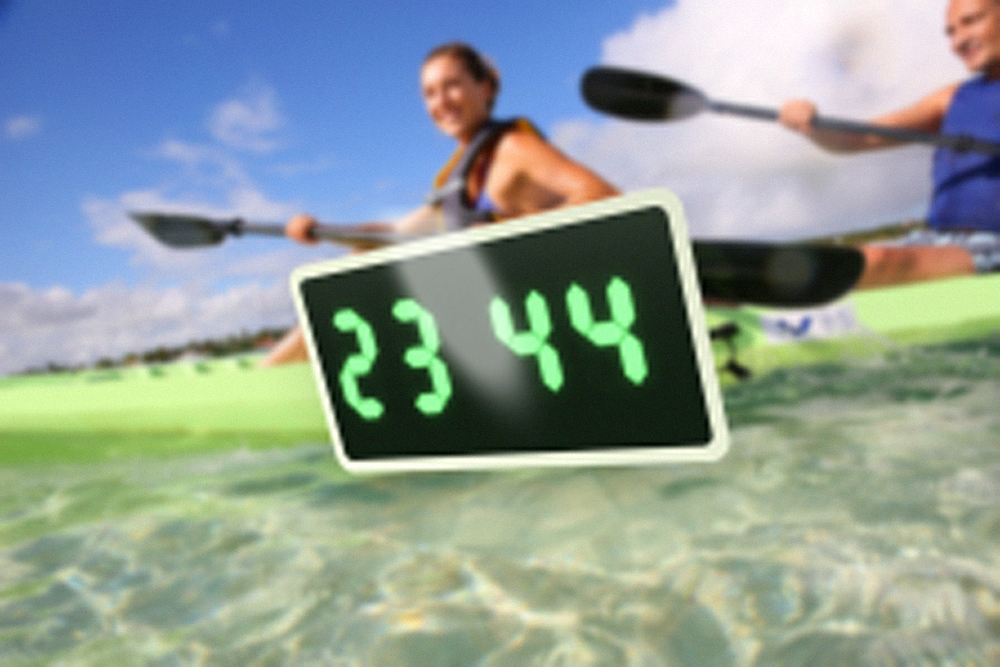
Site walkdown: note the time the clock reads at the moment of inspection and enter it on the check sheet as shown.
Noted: 23:44
